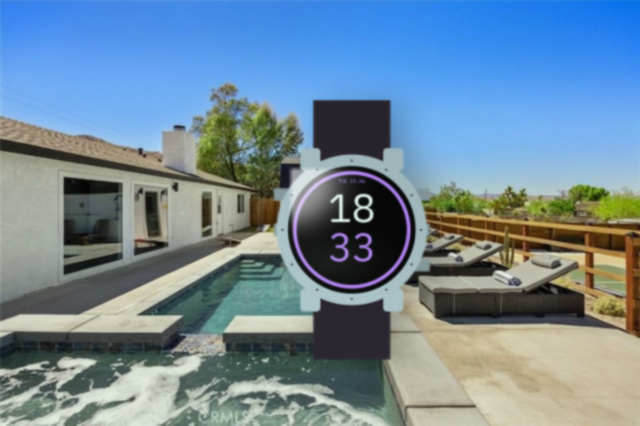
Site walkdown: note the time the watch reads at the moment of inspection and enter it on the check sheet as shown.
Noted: 18:33
